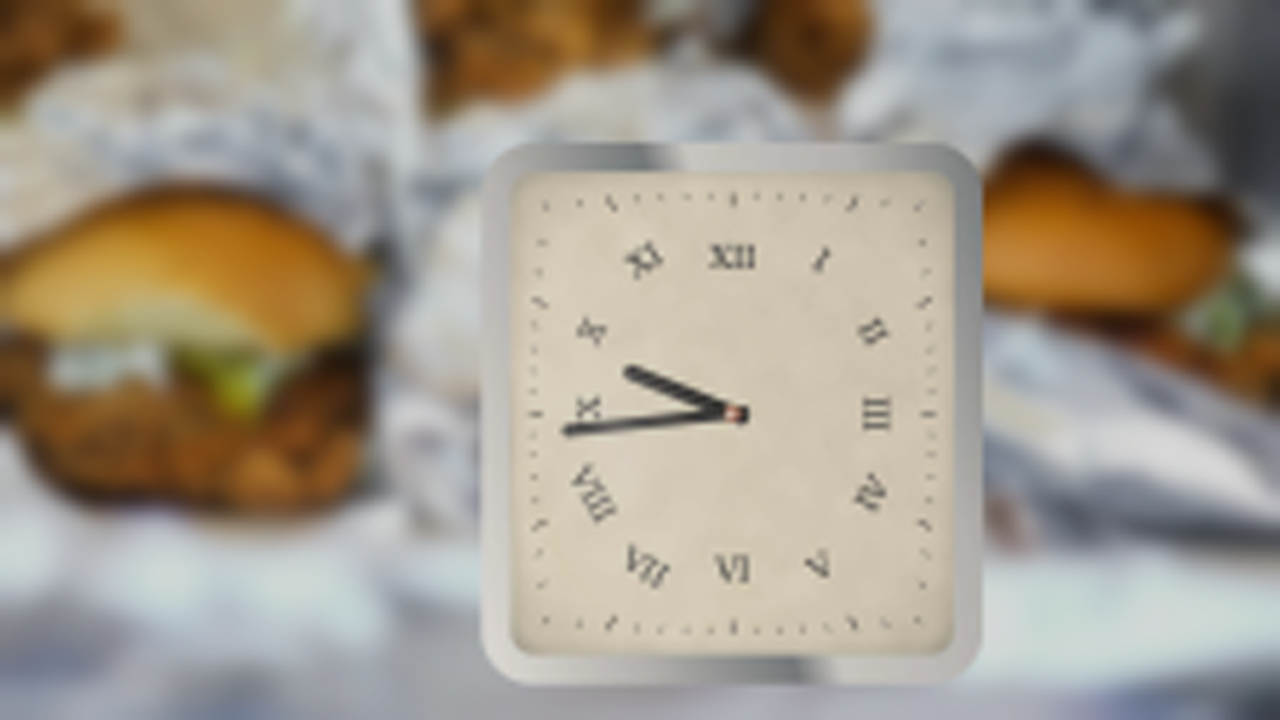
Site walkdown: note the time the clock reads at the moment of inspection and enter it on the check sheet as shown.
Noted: 9:44
